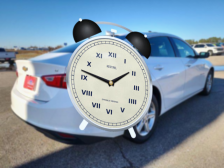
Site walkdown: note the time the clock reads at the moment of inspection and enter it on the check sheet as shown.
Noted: 1:47
